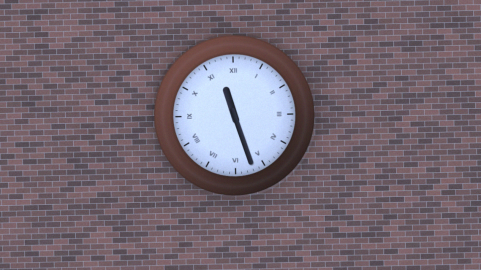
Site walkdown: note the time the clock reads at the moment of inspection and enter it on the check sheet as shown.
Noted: 11:27
